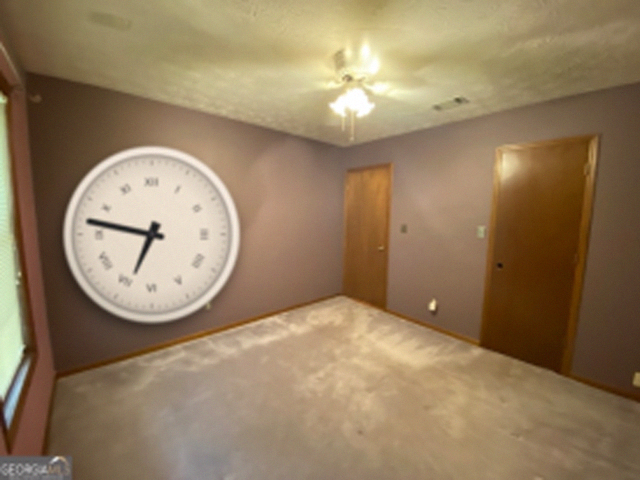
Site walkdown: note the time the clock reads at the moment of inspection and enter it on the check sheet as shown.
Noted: 6:47
